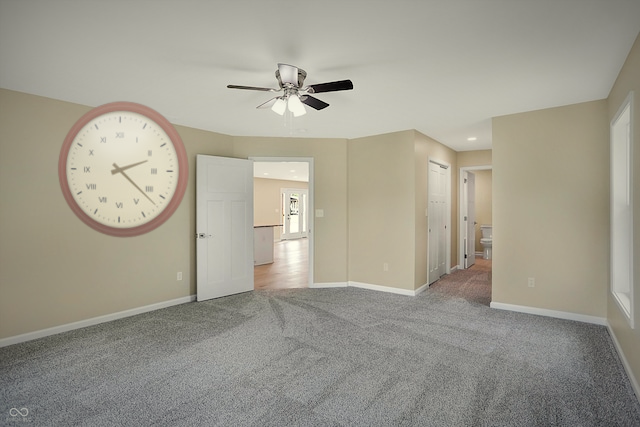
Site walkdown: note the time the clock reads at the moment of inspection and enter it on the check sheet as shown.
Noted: 2:22
